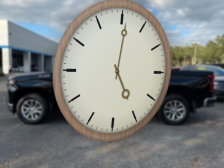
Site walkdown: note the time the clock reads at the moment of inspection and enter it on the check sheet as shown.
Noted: 5:01
